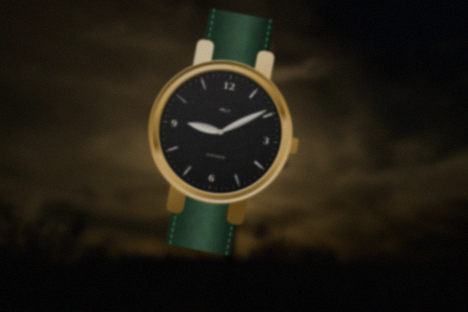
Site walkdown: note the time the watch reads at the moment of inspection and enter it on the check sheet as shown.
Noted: 9:09
